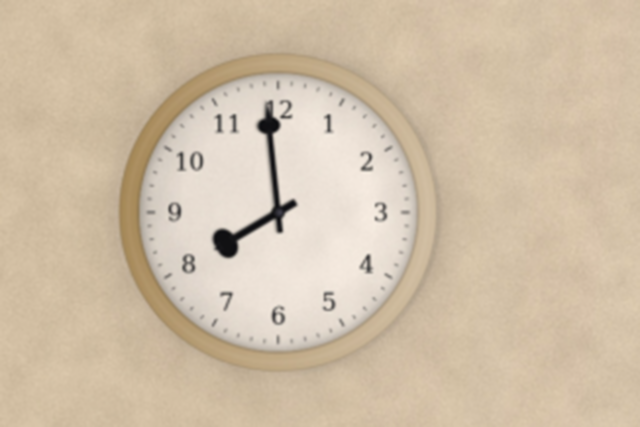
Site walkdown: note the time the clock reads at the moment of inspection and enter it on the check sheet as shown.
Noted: 7:59
